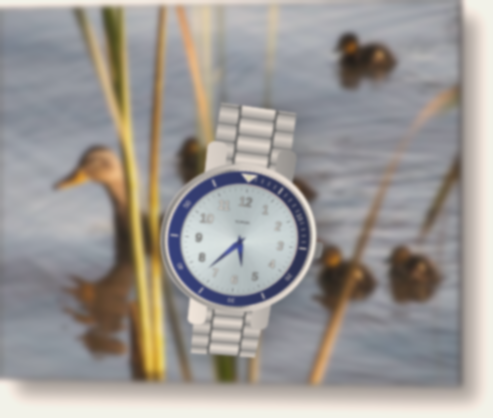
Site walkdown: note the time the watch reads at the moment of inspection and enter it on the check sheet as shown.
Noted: 5:37
